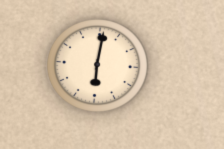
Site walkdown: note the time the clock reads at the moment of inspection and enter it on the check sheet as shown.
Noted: 6:01
